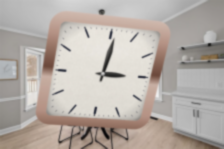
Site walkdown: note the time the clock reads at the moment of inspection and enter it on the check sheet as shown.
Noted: 3:01
